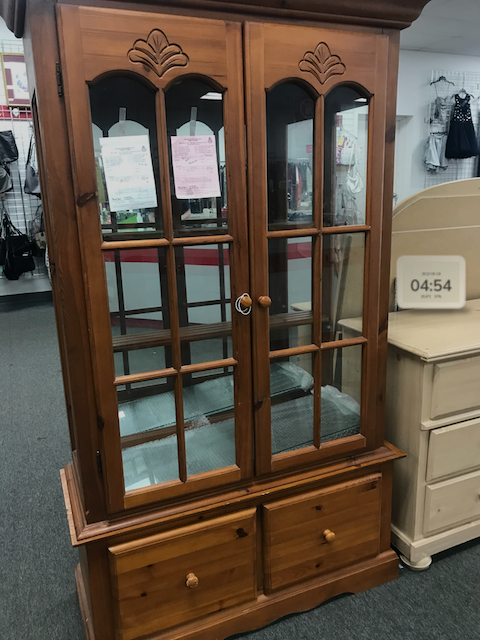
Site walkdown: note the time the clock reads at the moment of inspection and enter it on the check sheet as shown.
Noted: 4:54
